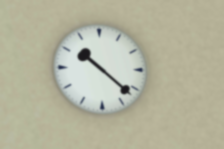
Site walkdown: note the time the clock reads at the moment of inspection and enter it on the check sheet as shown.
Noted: 10:22
